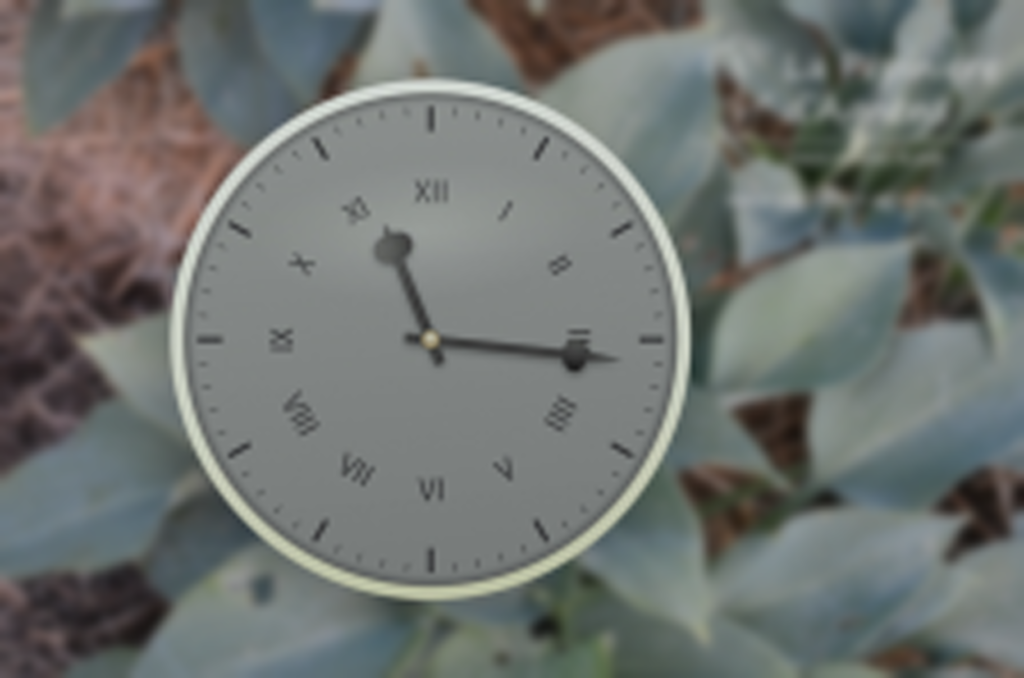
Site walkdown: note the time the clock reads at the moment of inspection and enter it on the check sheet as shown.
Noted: 11:16
